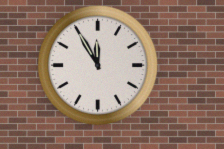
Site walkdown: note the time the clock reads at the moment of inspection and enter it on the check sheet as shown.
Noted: 11:55
